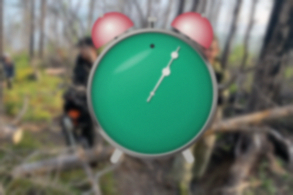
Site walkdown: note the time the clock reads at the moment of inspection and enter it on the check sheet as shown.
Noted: 1:05
